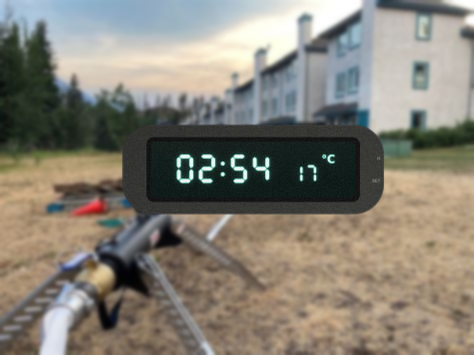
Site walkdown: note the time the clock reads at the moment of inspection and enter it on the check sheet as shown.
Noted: 2:54
